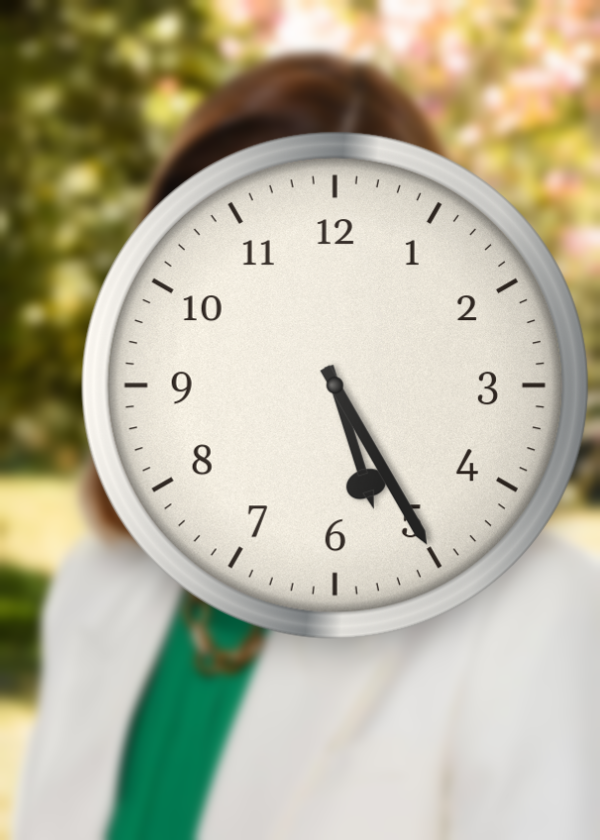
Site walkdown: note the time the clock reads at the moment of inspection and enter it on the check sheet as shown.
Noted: 5:25
